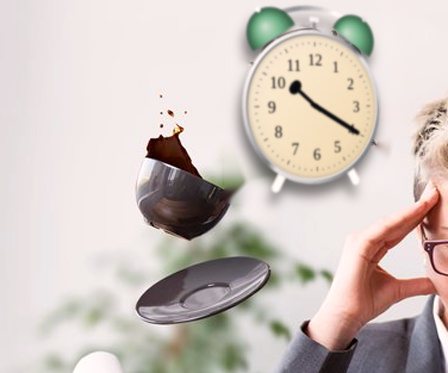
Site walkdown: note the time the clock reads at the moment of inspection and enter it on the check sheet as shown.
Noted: 10:20
